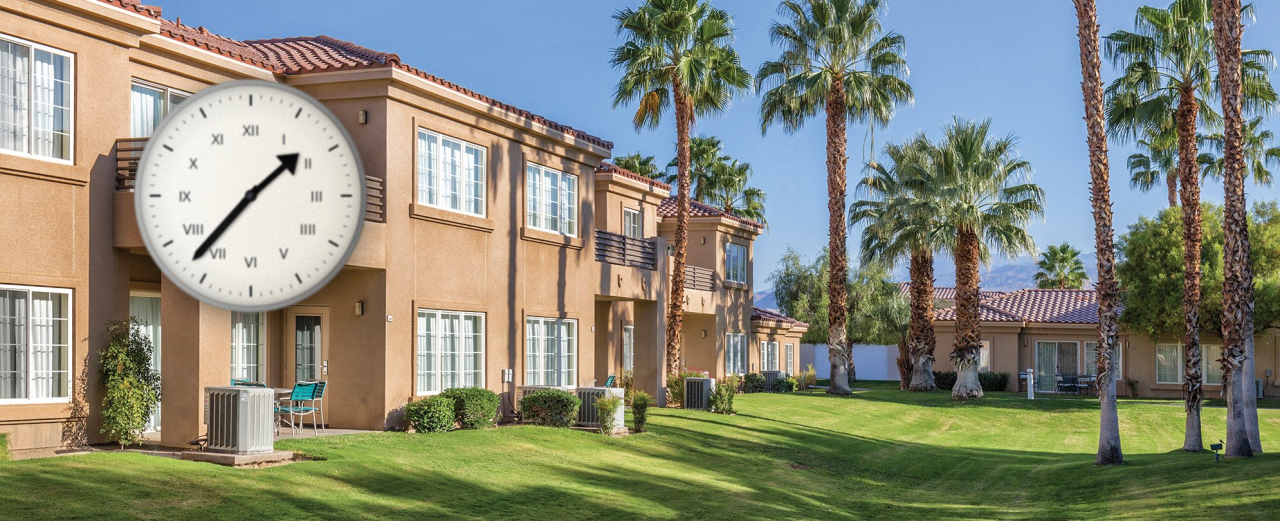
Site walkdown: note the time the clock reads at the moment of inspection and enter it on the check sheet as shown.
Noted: 1:37
